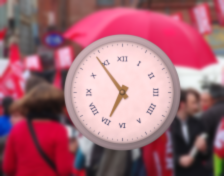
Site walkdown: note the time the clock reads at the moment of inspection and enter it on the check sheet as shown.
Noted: 6:54
